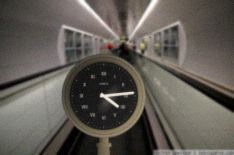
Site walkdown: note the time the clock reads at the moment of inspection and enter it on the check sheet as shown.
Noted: 4:14
